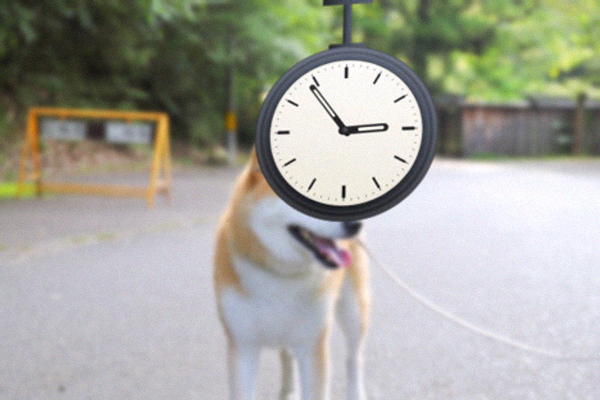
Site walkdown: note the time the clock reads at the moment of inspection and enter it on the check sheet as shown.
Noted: 2:54
